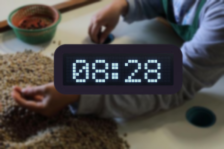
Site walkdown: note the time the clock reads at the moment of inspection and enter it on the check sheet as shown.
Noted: 8:28
